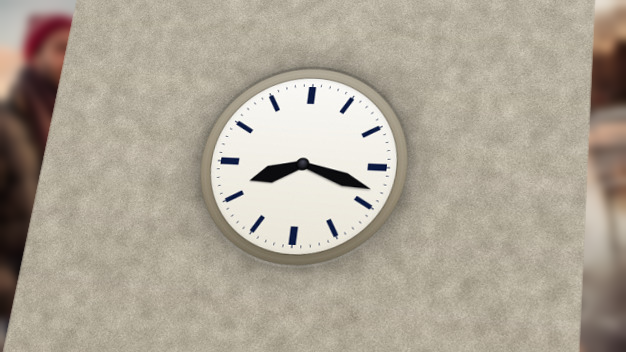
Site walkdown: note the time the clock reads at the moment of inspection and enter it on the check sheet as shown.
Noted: 8:18
